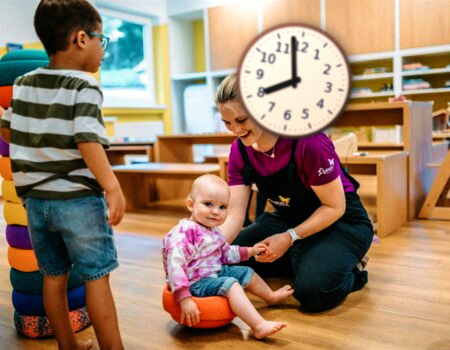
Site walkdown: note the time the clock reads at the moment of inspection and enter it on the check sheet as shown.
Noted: 7:58
